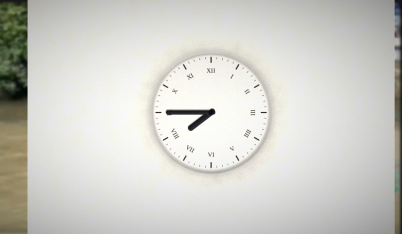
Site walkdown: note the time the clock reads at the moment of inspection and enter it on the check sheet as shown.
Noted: 7:45
